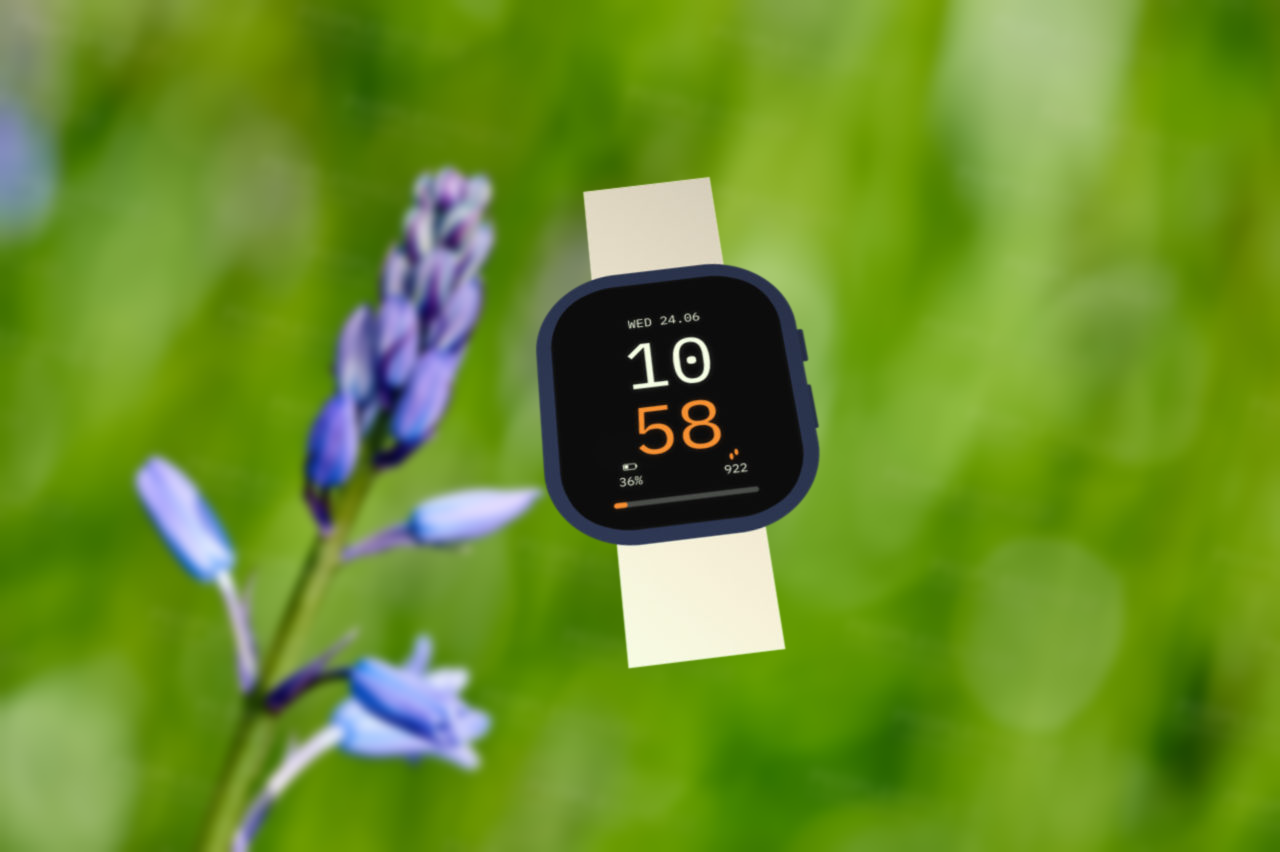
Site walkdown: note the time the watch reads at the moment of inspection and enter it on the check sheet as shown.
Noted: 10:58
